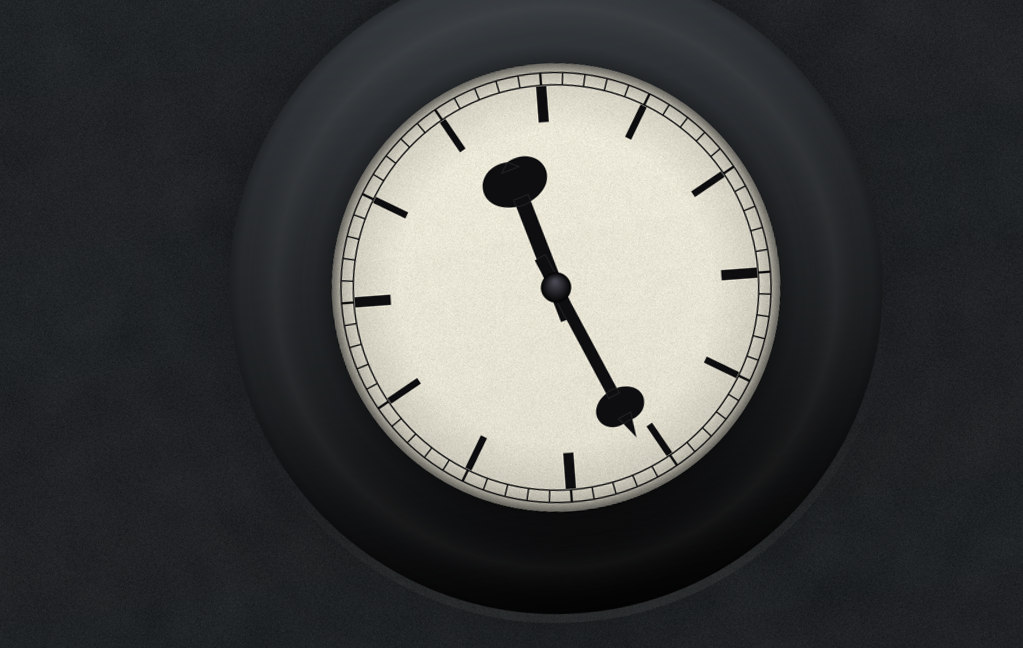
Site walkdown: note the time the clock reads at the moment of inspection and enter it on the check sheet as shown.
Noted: 11:26
